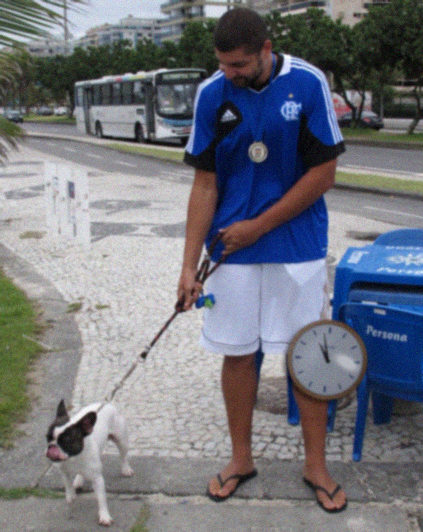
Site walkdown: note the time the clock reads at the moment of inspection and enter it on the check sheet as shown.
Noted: 10:58
